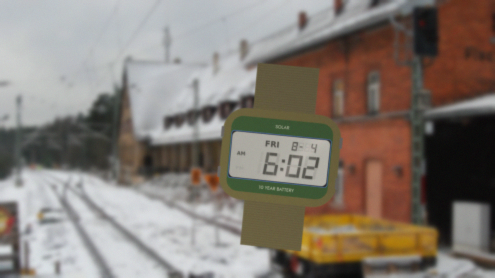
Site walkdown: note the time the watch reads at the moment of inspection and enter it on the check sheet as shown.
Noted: 6:02
